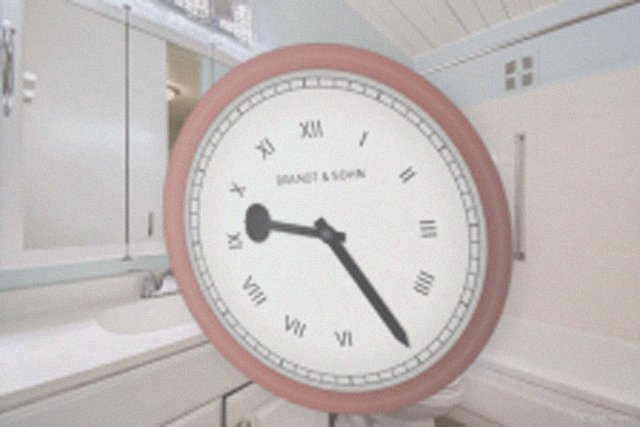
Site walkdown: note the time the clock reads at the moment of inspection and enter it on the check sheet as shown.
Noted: 9:25
